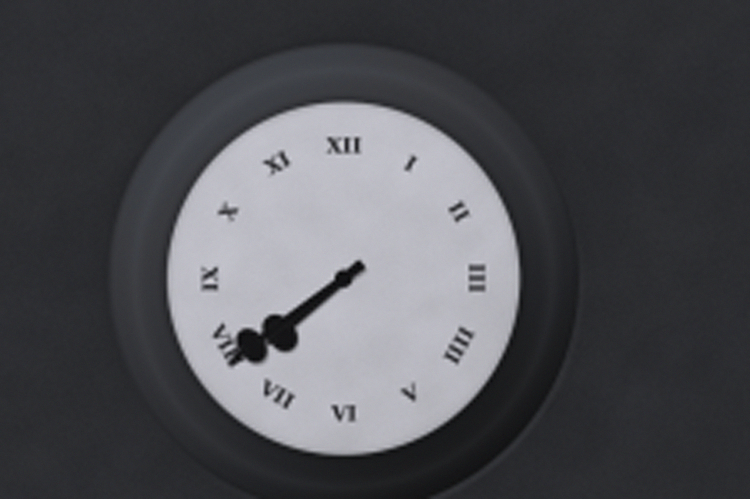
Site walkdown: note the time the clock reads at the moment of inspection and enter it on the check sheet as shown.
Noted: 7:39
